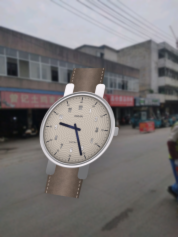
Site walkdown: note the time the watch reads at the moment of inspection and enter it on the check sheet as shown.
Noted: 9:26
